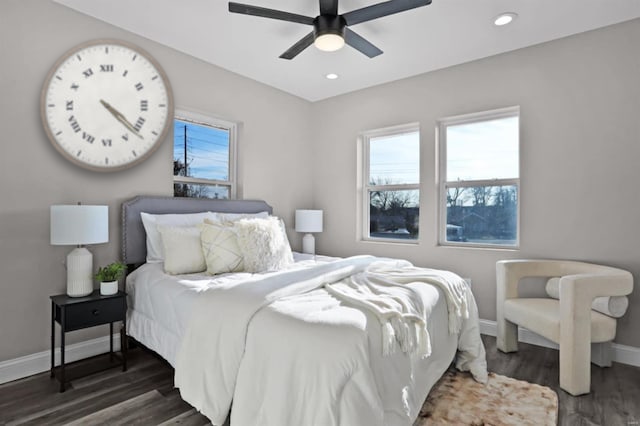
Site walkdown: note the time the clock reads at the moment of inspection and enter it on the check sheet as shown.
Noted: 4:22
